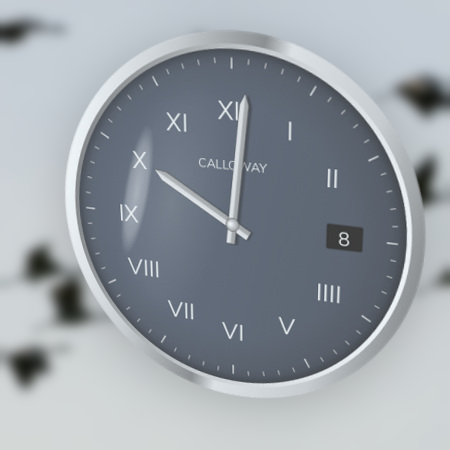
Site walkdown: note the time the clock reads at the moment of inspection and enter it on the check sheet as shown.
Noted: 10:01
